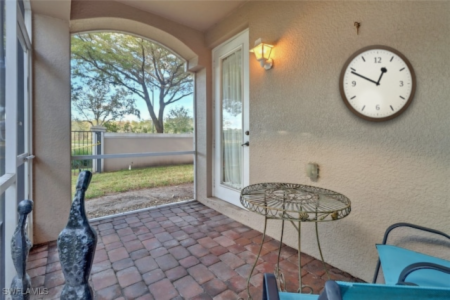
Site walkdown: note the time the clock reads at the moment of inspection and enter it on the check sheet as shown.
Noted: 12:49
